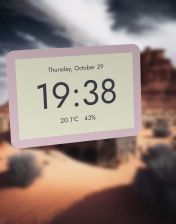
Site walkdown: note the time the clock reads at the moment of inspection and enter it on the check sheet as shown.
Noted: 19:38
